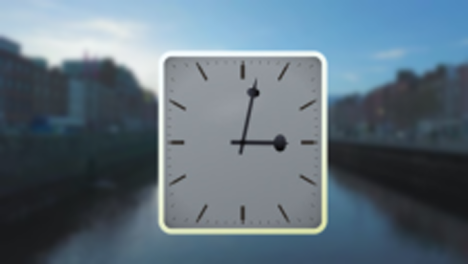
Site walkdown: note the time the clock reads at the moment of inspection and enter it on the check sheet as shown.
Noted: 3:02
